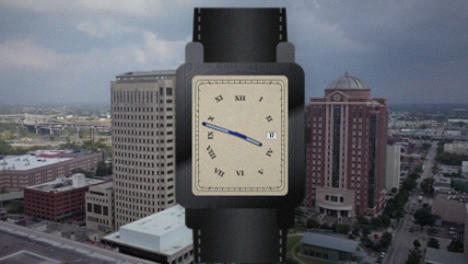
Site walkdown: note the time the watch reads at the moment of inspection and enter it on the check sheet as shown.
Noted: 3:48
